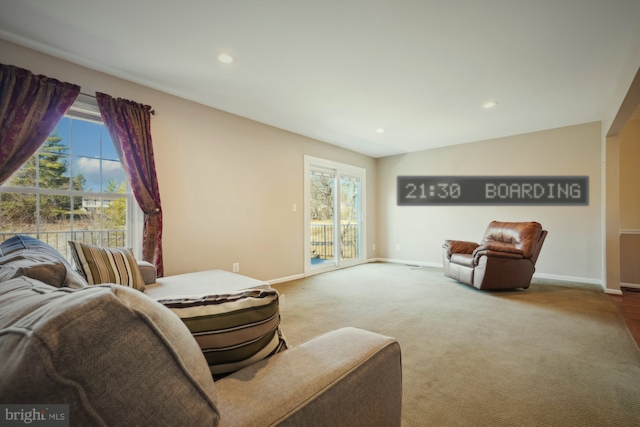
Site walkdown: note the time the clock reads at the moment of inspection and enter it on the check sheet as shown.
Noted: 21:30
